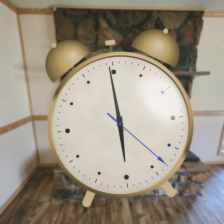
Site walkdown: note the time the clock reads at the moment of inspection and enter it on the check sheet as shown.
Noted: 5:59:23
